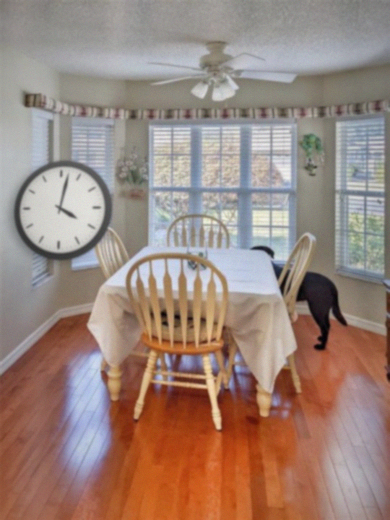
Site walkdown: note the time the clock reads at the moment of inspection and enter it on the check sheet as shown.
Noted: 4:02
